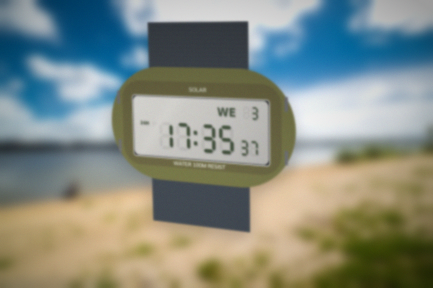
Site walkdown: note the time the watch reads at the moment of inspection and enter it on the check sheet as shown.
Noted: 17:35:37
